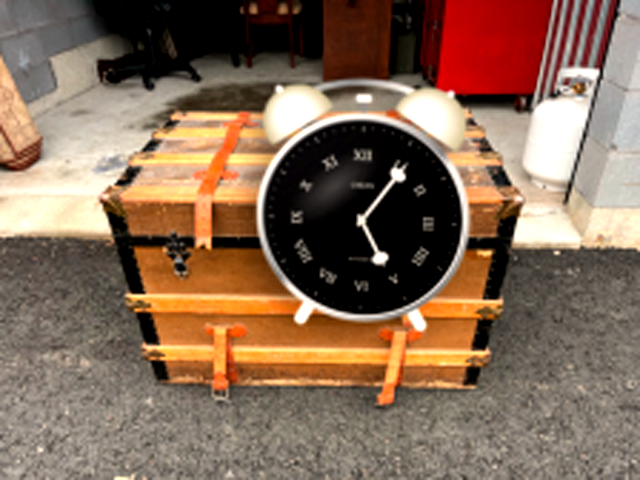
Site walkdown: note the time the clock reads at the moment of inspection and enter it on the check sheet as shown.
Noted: 5:06
